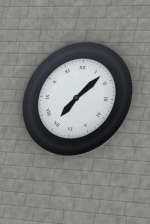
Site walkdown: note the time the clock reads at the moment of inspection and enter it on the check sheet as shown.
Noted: 7:07
